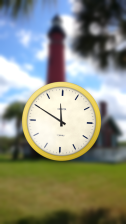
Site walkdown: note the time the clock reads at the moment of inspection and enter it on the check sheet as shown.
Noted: 11:50
